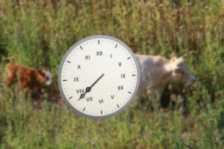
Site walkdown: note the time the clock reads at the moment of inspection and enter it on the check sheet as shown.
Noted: 7:38
